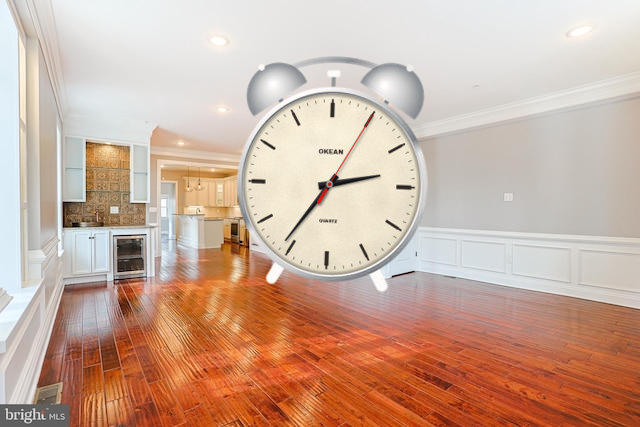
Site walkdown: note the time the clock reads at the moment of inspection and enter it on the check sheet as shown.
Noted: 2:36:05
